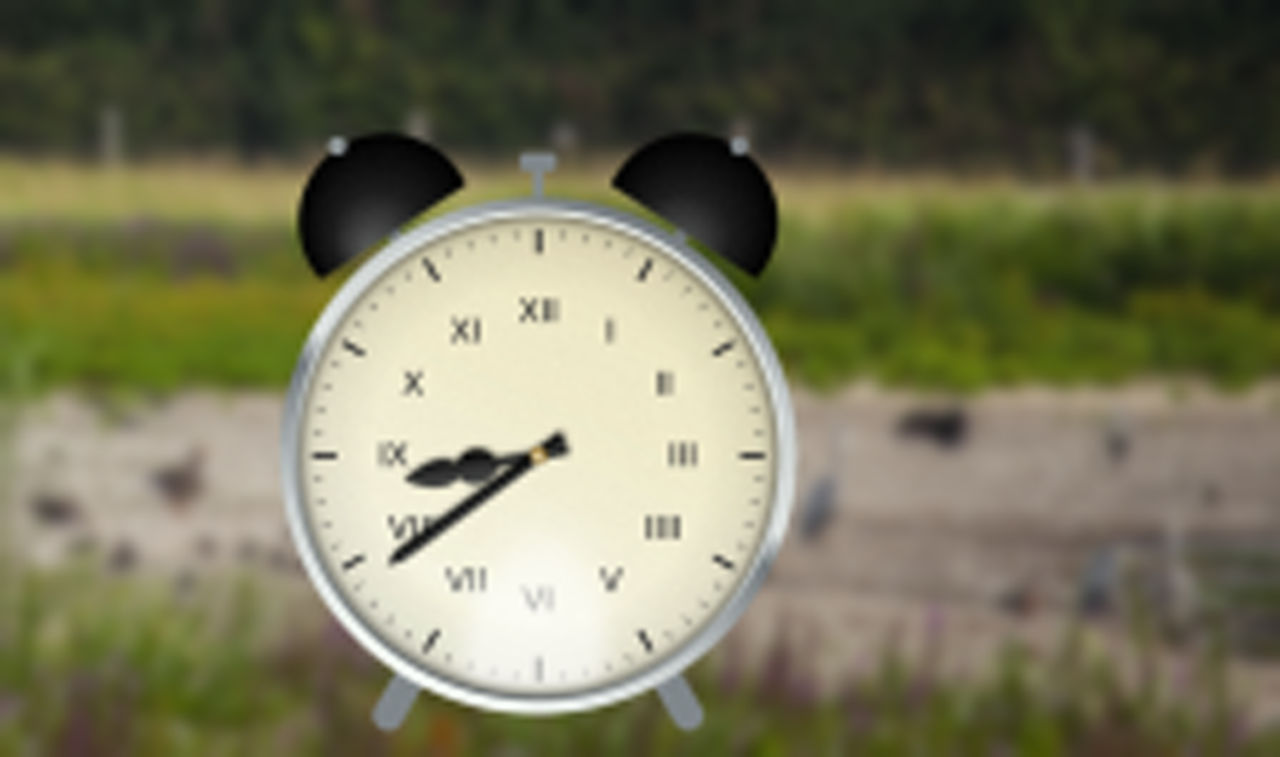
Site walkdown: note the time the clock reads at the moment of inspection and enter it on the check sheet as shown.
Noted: 8:39
